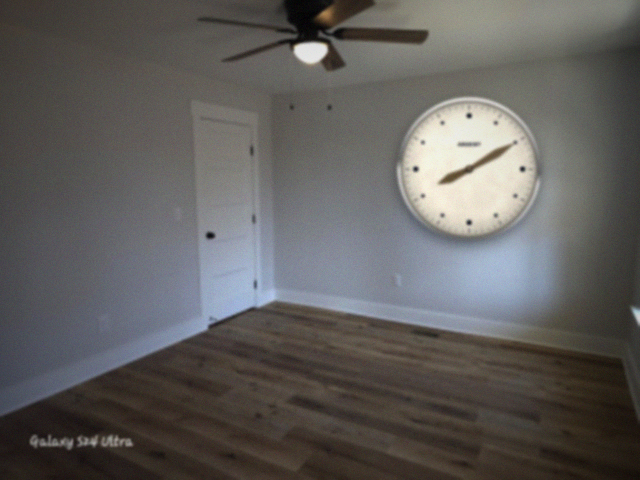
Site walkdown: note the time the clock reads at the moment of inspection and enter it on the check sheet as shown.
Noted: 8:10
